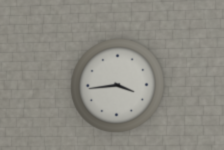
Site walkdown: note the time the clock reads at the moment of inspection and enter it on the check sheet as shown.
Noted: 3:44
